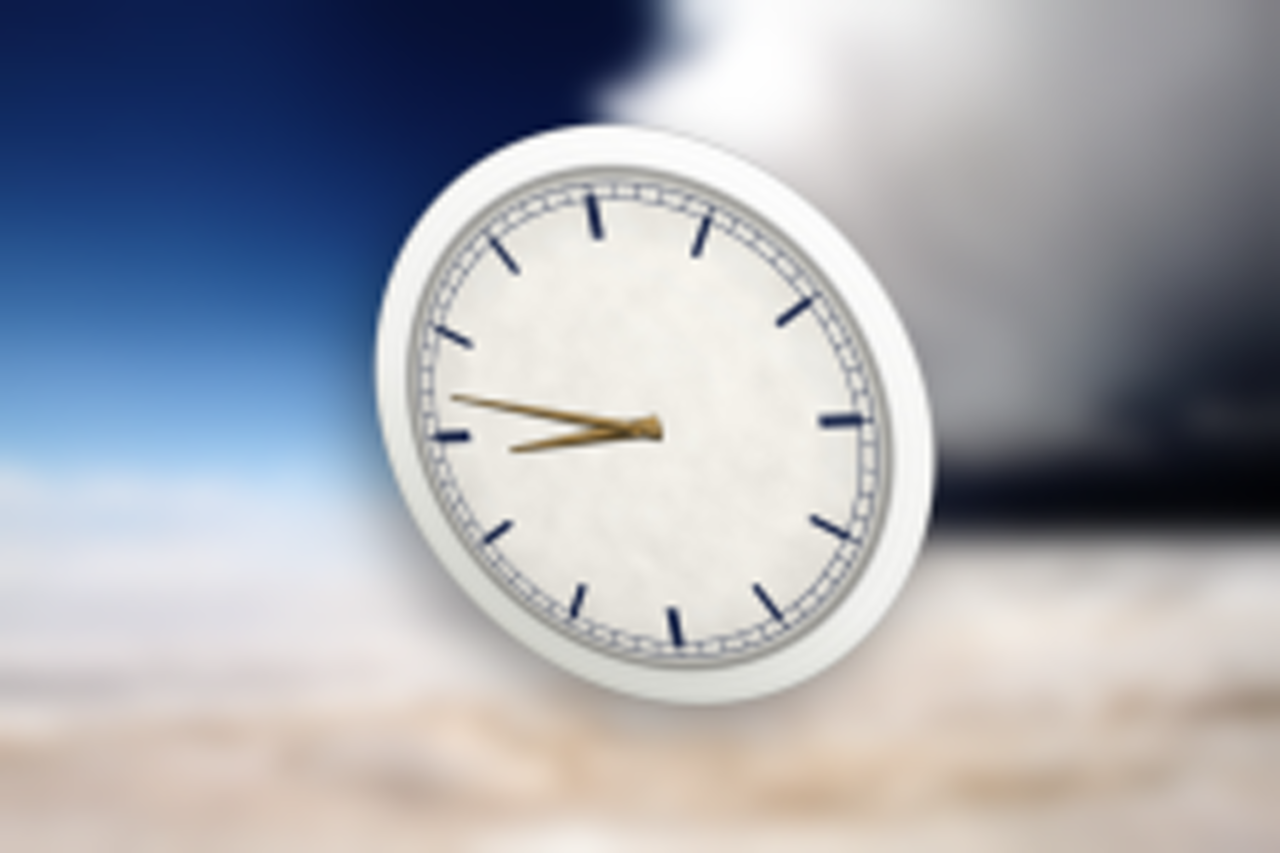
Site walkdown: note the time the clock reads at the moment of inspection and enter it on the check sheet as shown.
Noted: 8:47
